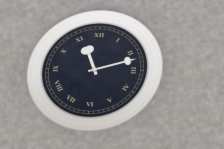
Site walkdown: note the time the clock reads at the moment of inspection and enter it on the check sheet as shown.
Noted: 11:12
